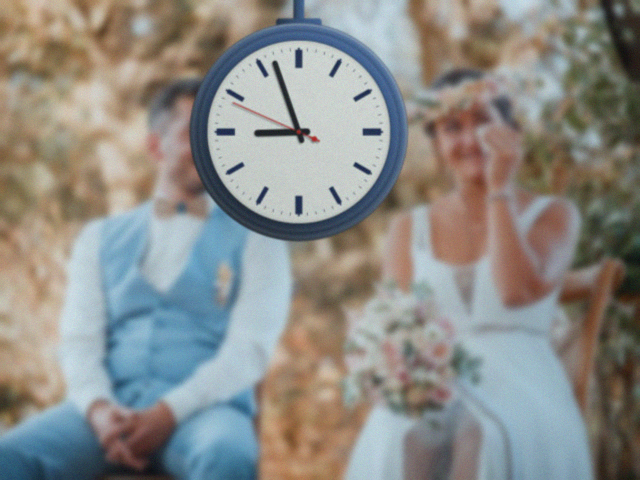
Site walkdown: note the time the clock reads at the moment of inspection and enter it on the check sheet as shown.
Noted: 8:56:49
